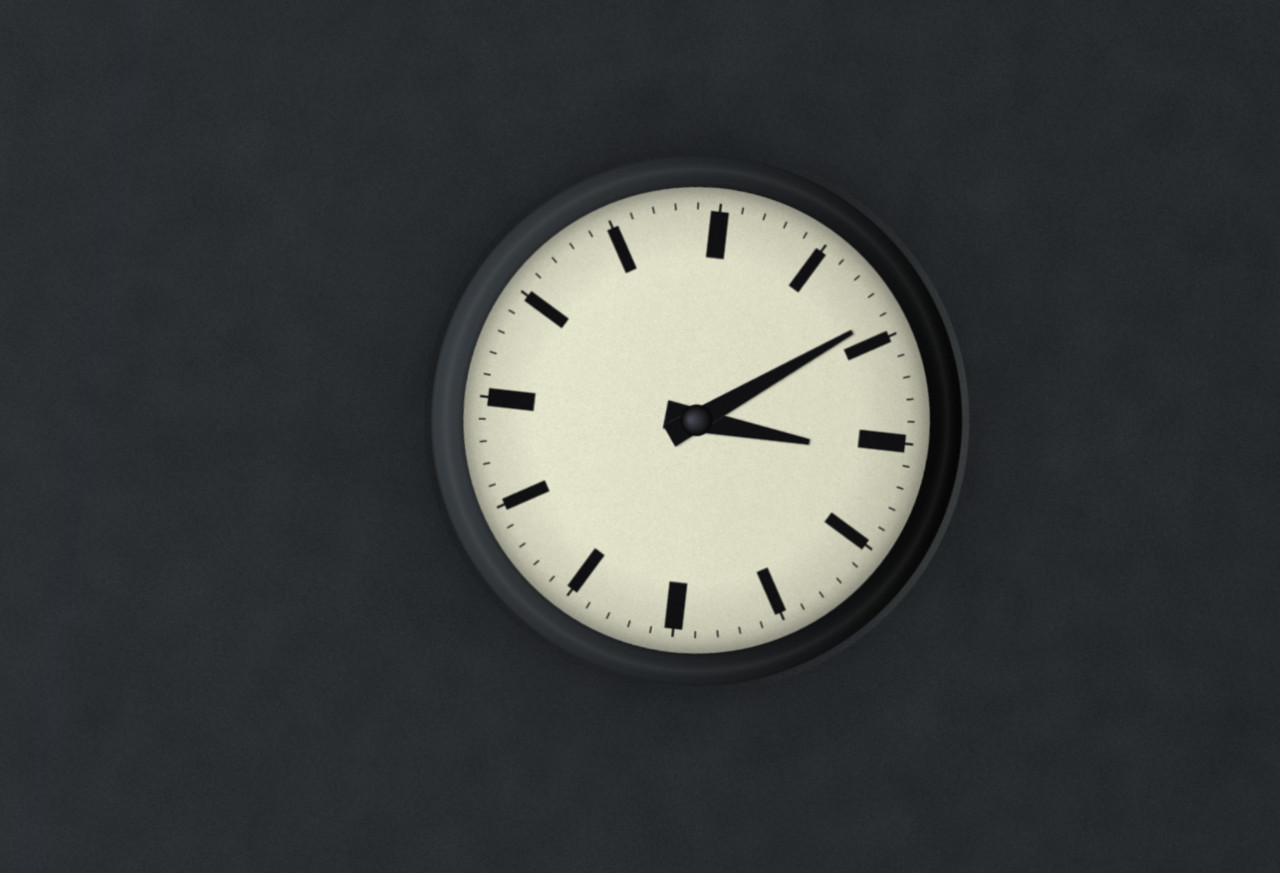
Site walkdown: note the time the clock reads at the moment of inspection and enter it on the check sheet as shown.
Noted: 3:09
